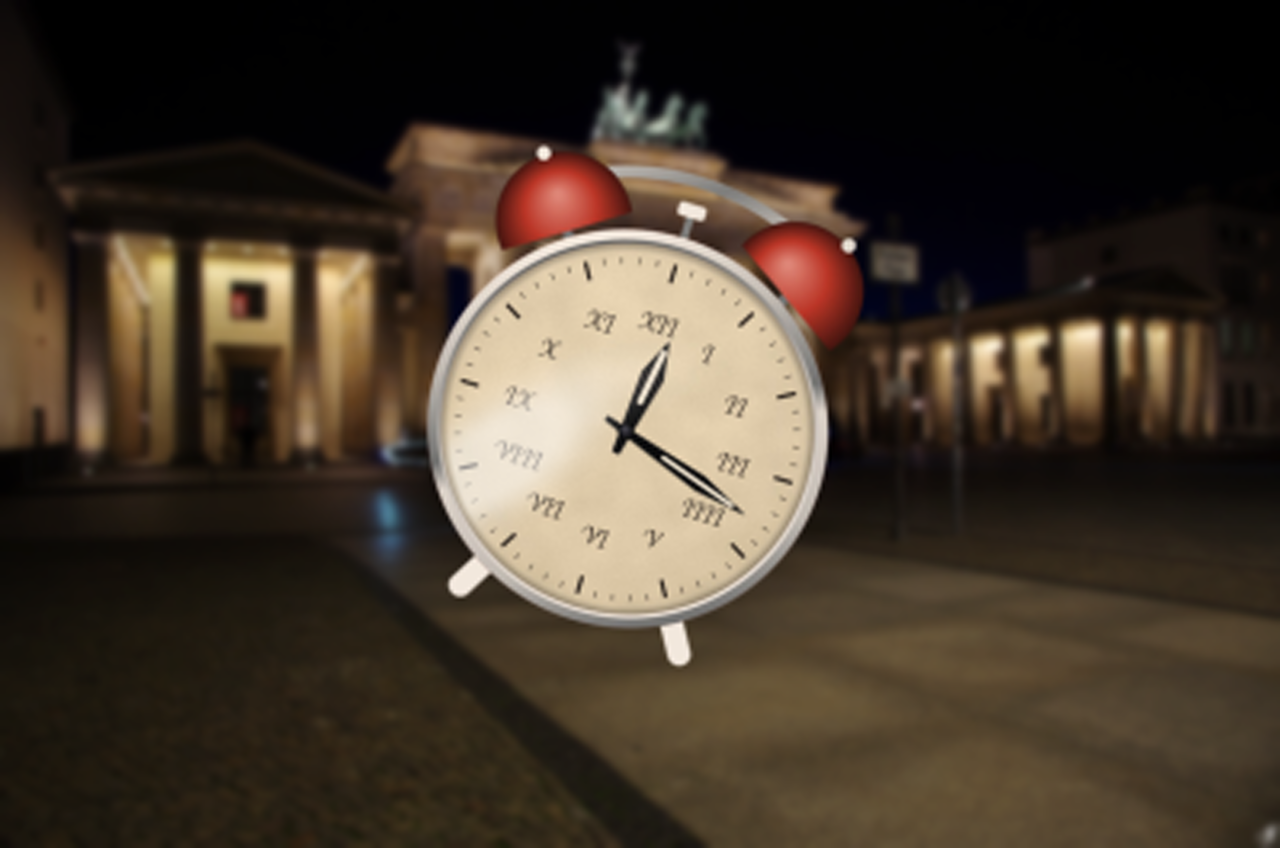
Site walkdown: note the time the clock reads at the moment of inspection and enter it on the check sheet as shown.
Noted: 12:18
